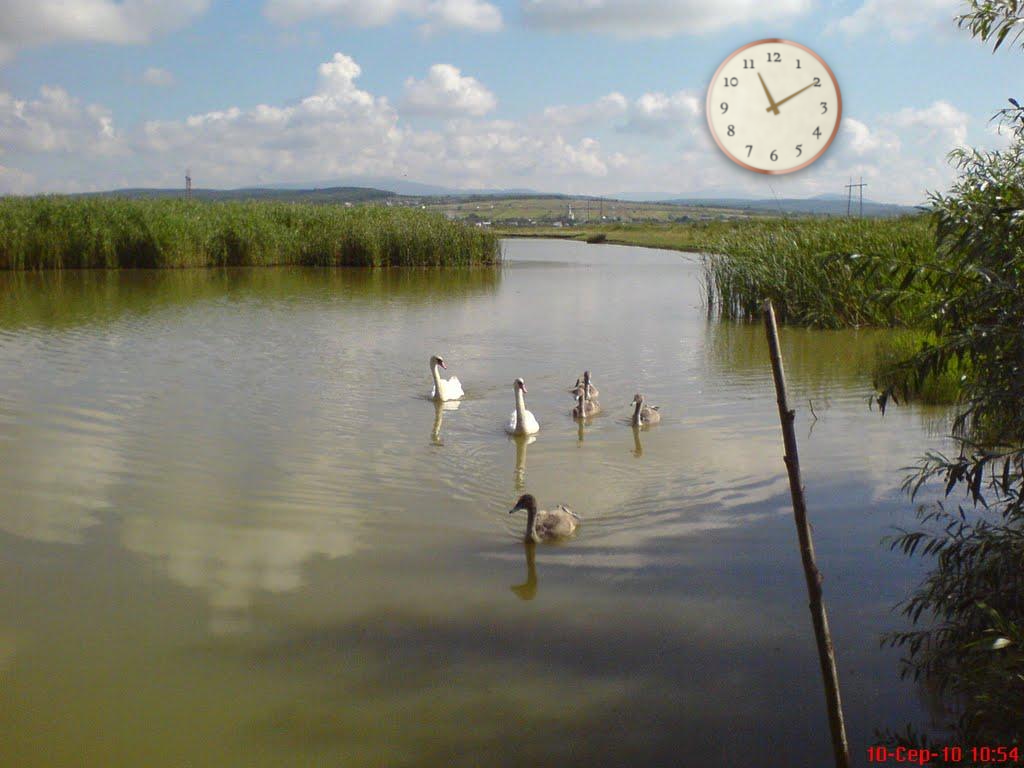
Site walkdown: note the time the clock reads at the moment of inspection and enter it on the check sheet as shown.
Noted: 11:10
